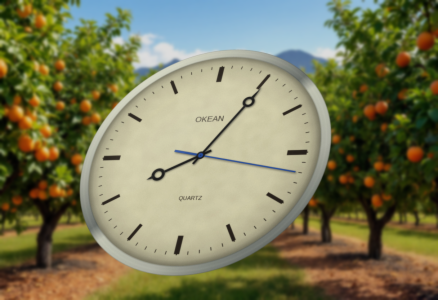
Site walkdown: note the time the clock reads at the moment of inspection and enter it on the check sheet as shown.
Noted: 8:05:17
